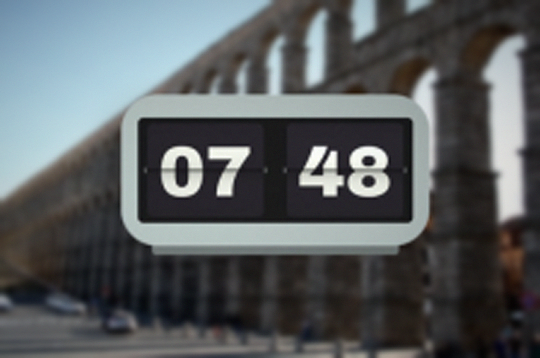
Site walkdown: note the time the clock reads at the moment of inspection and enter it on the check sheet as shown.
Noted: 7:48
